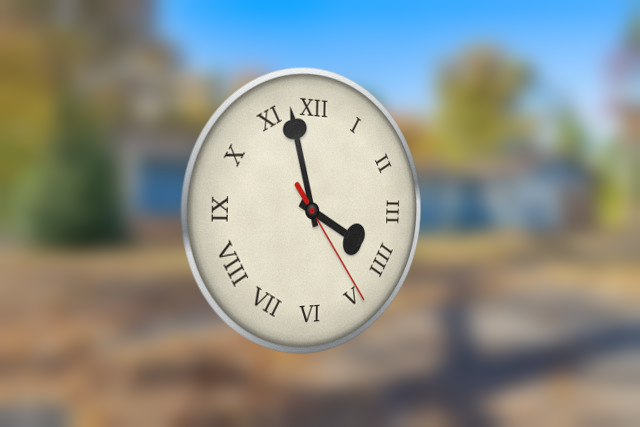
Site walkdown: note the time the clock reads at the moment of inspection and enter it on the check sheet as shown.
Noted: 3:57:24
